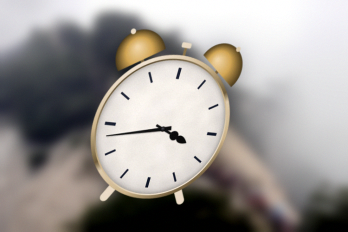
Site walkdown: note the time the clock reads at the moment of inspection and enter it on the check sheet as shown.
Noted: 3:43
